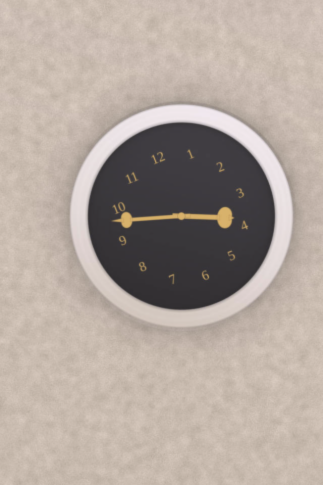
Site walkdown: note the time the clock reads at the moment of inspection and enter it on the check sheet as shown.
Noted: 3:48
